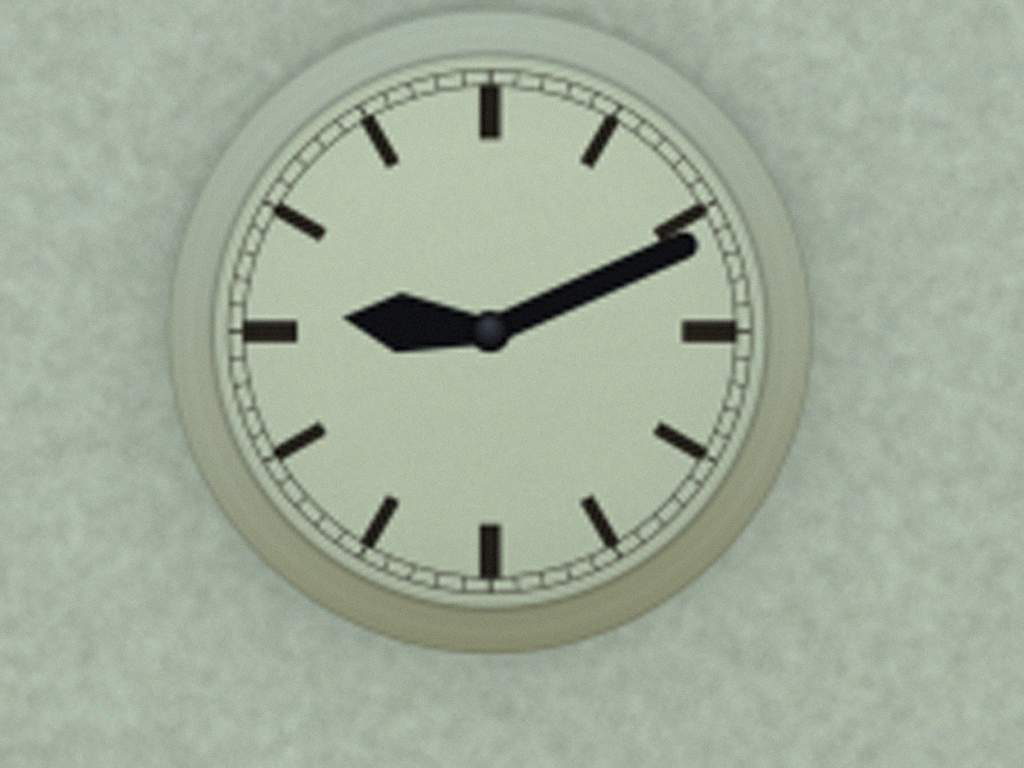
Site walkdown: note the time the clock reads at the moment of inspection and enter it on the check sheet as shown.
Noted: 9:11
